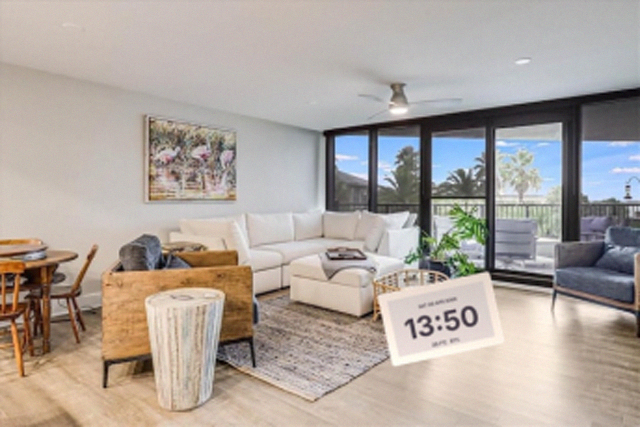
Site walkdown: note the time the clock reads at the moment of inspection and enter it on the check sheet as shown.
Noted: 13:50
